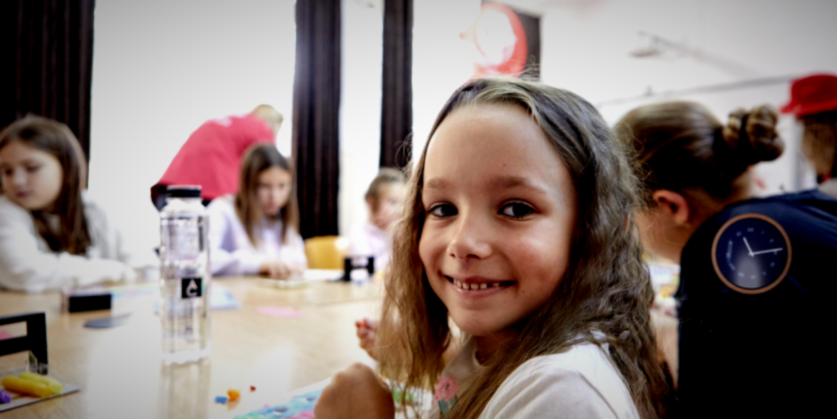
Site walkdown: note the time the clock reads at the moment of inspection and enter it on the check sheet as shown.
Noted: 11:14
